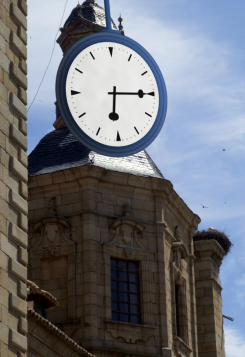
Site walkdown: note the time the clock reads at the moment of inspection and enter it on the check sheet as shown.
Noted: 6:15
